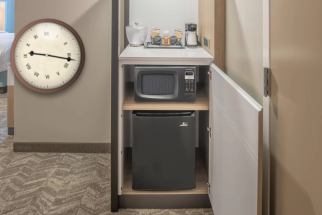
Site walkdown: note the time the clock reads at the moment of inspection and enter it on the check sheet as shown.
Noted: 9:17
